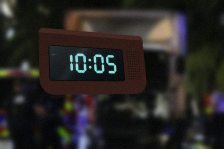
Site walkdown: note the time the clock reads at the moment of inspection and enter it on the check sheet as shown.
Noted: 10:05
